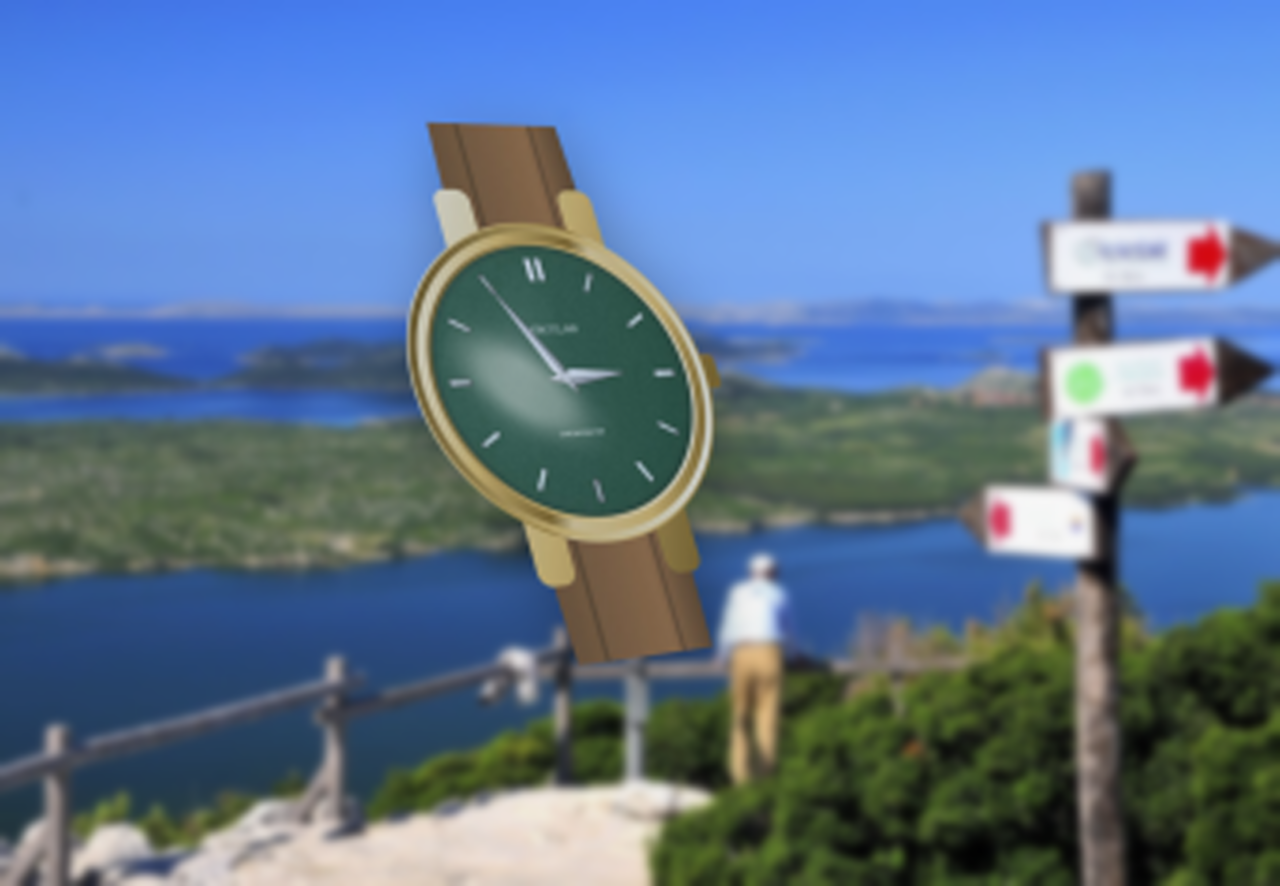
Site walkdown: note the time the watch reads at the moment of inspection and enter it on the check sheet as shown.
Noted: 2:55
